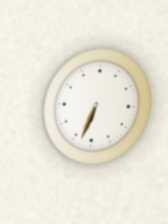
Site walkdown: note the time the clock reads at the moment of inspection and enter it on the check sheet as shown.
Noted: 6:33
